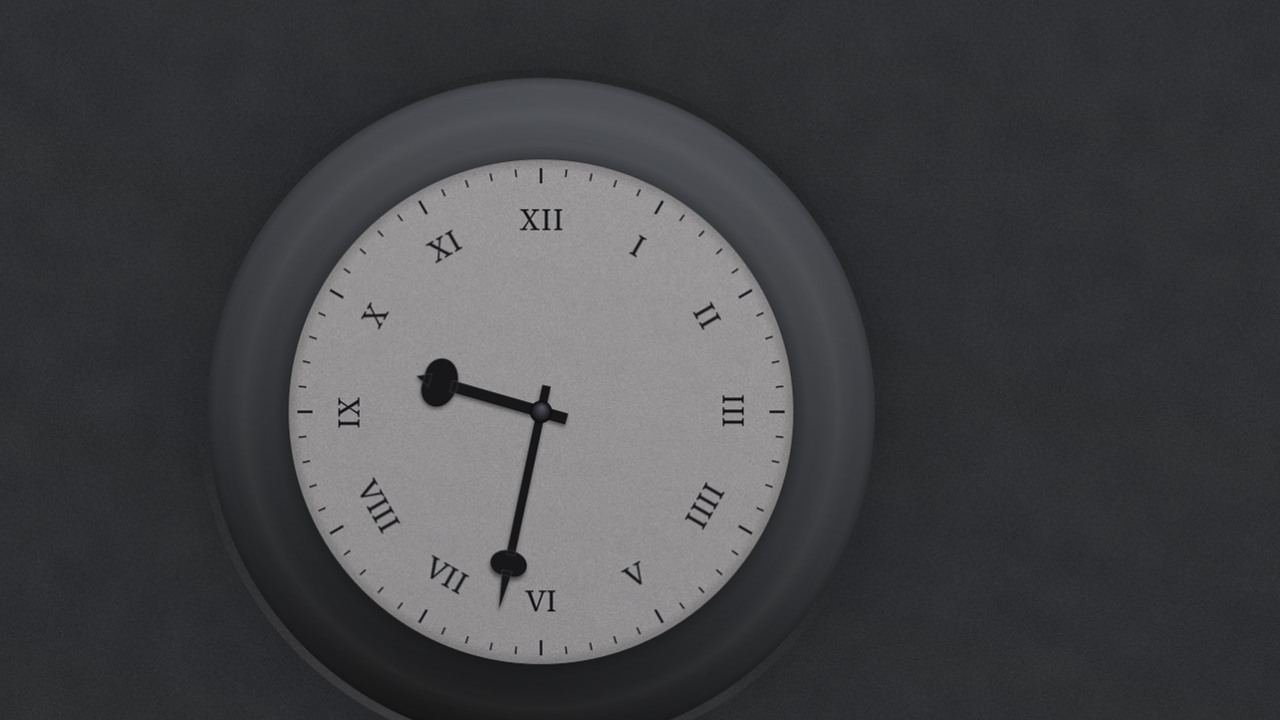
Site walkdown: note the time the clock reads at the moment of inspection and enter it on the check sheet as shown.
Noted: 9:32
